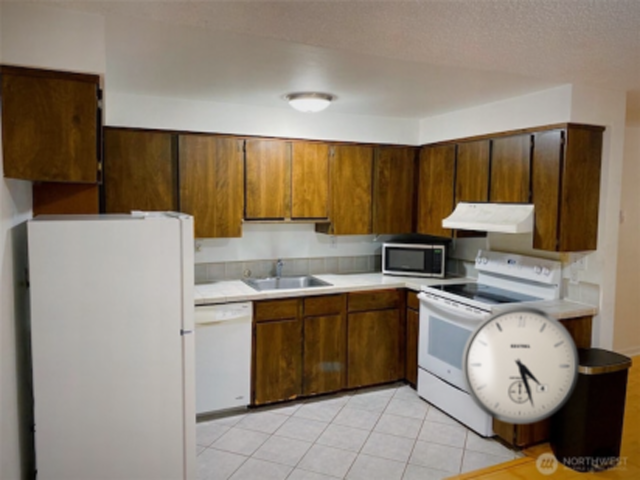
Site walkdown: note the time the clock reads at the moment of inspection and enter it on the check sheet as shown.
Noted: 4:27
